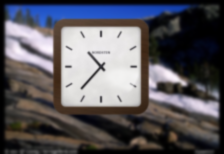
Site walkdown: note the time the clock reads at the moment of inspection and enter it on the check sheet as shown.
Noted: 10:37
